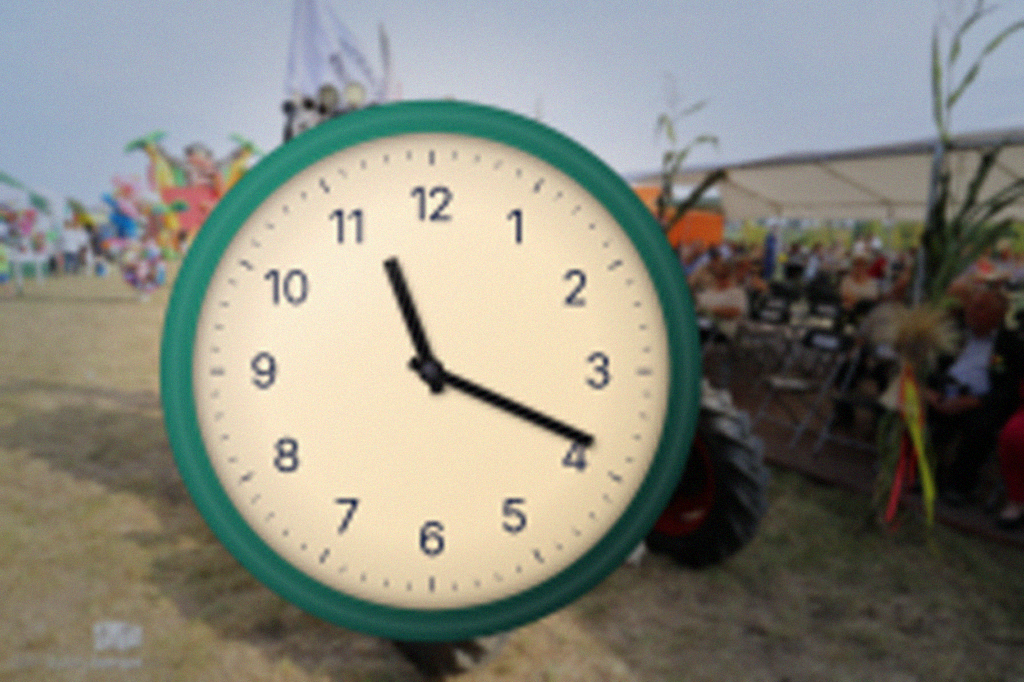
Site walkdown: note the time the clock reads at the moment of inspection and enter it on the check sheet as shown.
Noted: 11:19
